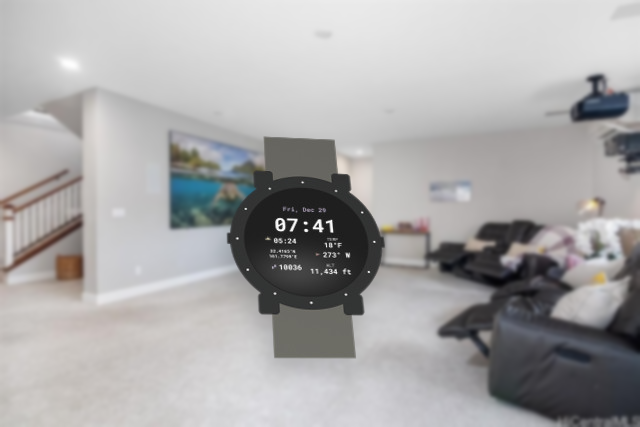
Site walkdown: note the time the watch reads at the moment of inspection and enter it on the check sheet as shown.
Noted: 7:41
